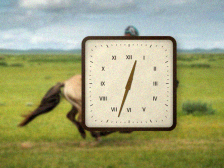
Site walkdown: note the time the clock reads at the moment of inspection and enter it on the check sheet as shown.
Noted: 12:33
